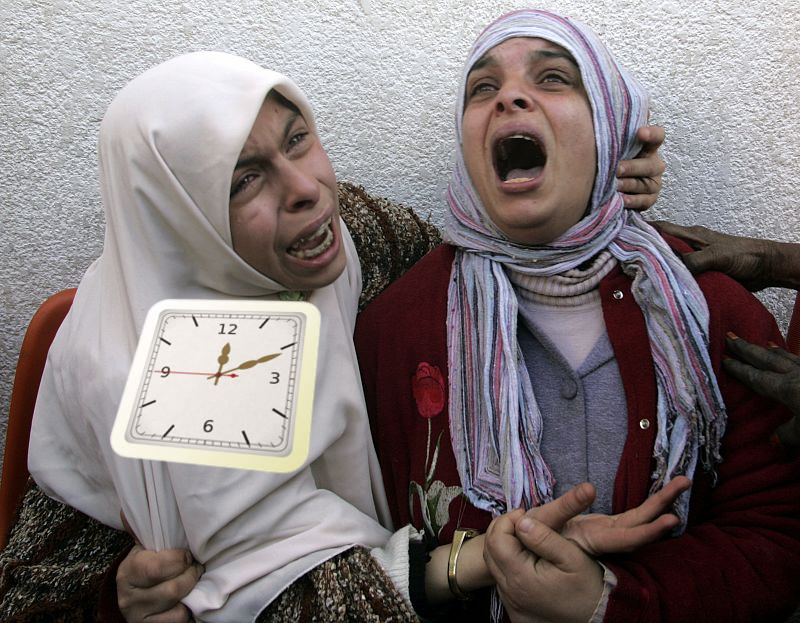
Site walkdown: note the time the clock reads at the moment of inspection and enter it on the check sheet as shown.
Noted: 12:10:45
